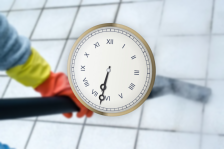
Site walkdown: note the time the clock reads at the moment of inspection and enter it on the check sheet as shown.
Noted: 6:32
